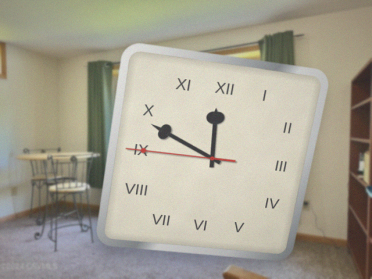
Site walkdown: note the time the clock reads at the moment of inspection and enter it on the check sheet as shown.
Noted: 11:48:45
